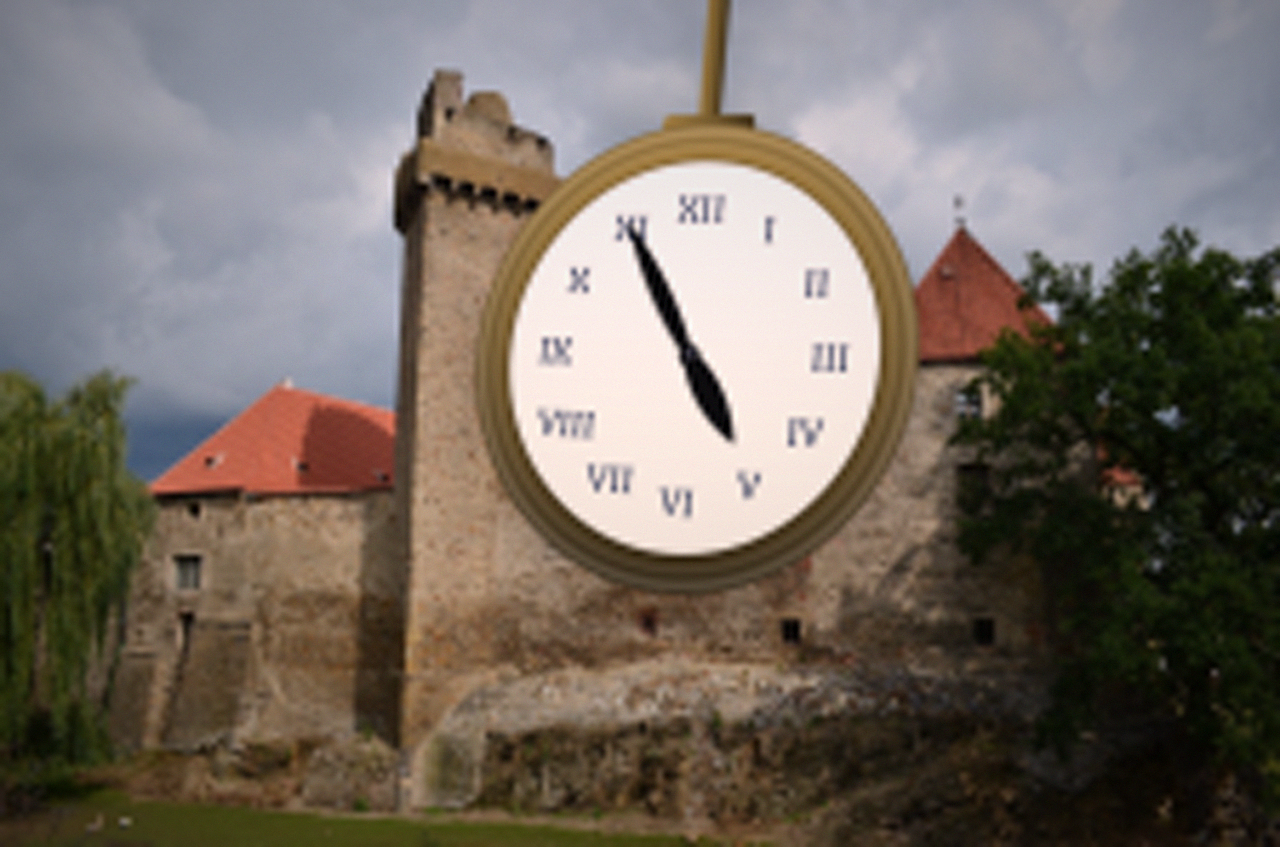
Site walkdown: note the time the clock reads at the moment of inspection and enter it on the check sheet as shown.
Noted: 4:55
